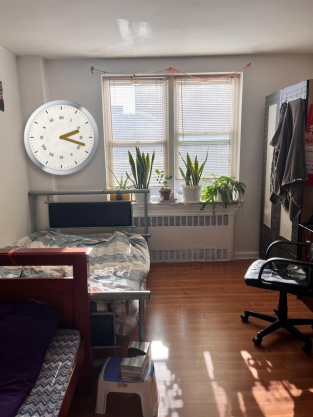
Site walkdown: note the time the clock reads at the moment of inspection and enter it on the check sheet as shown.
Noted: 2:18
